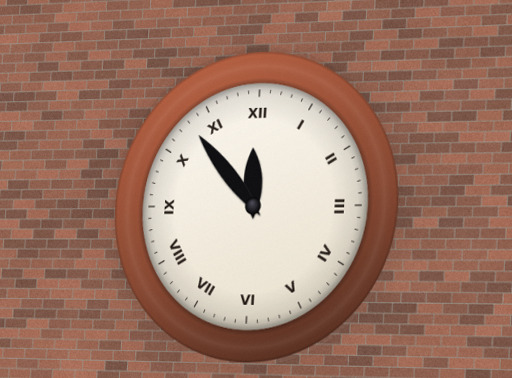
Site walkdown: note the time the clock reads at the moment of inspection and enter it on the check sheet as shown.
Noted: 11:53
